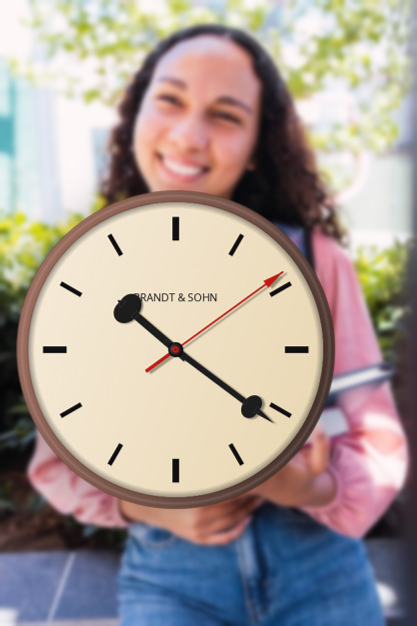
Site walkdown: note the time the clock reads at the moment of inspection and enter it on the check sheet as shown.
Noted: 10:21:09
